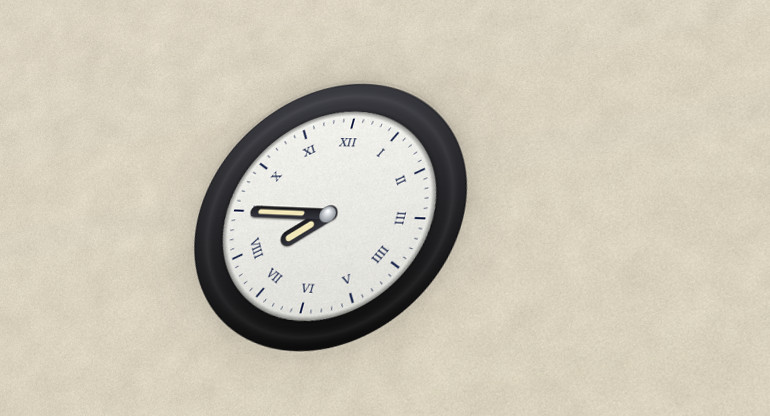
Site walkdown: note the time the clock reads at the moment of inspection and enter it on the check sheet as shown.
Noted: 7:45
